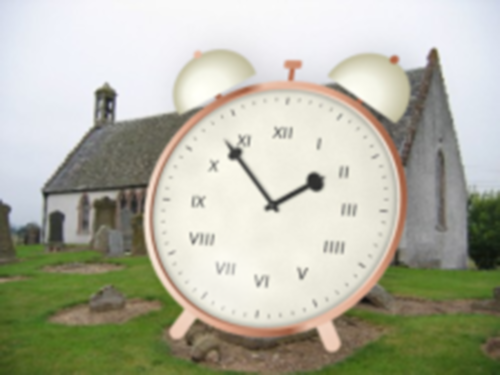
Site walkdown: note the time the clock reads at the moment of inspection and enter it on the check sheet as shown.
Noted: 1:53
